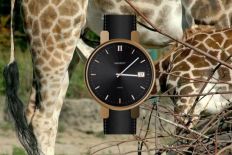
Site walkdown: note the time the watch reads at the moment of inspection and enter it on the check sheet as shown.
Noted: 3:08
